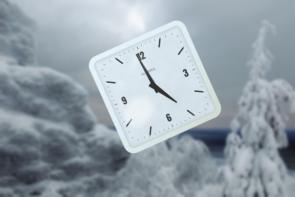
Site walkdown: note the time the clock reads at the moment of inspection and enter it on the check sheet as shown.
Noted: 4:59
